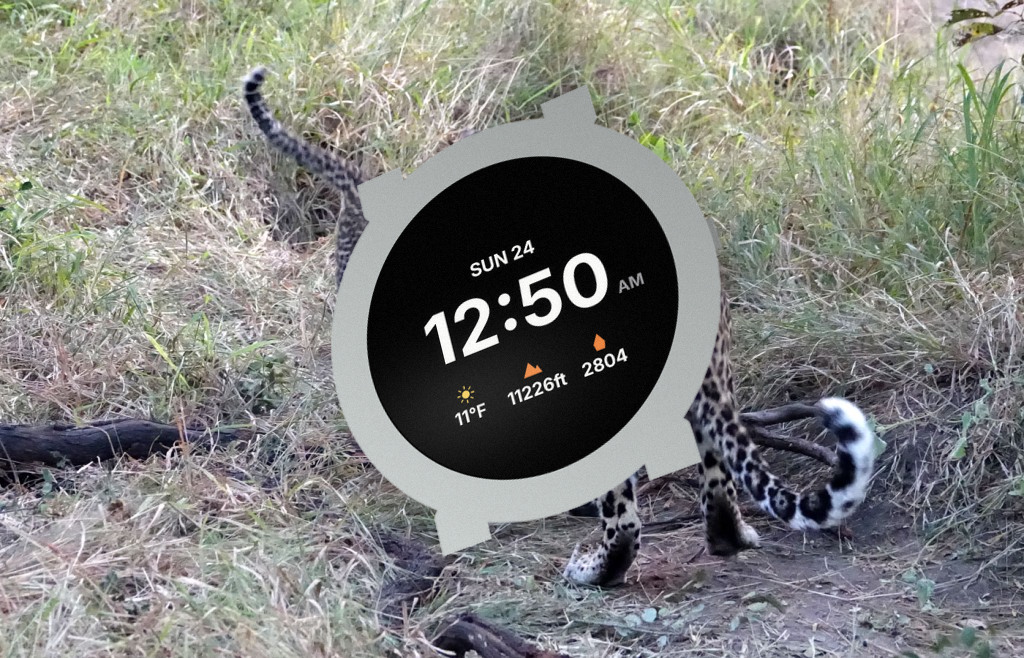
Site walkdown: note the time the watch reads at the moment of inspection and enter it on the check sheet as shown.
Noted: 12:50
